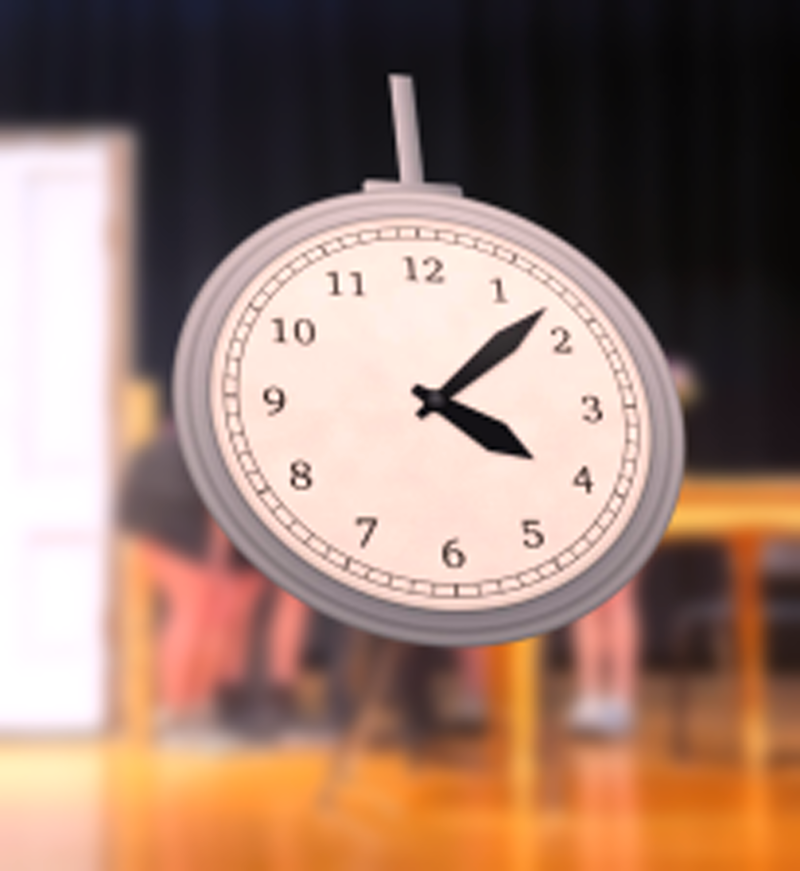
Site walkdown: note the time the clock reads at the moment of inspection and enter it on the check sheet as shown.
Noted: 4:08
